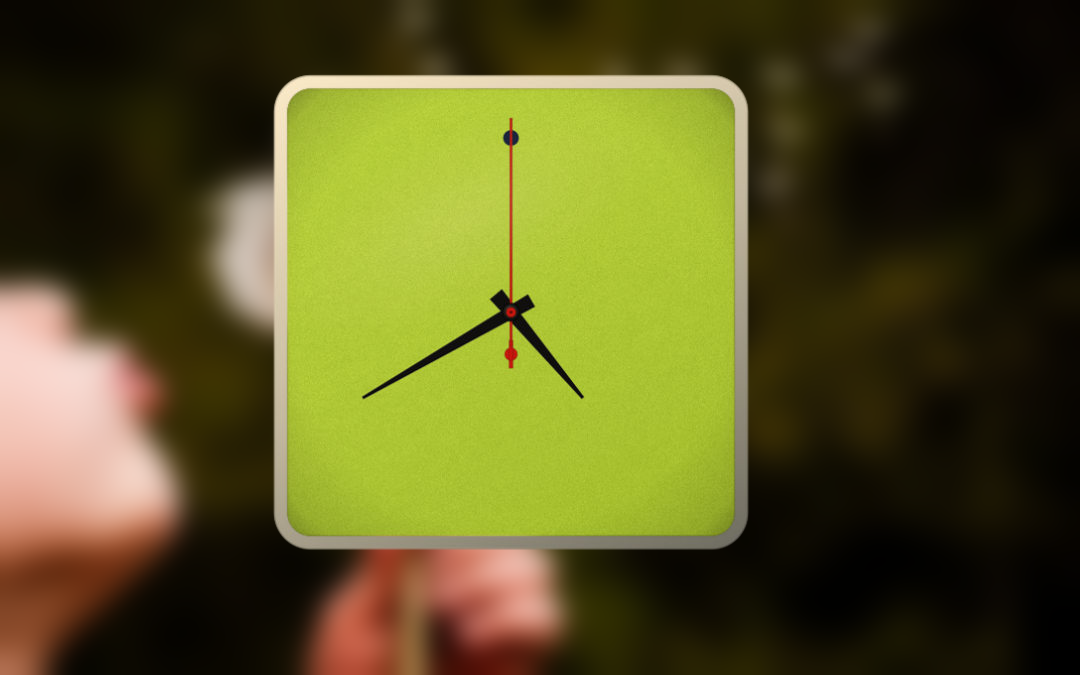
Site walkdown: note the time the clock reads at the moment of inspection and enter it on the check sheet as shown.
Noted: 4:40:00
